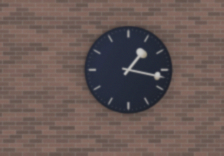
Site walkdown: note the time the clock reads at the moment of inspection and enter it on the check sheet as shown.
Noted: 1:17
